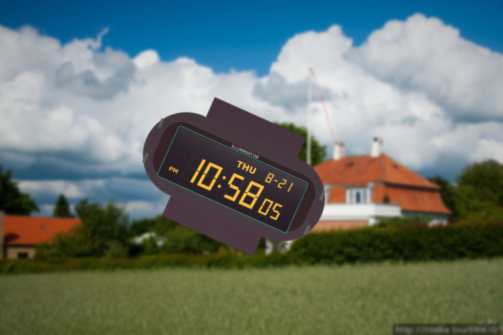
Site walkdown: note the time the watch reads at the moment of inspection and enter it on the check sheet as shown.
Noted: 10:58:05
